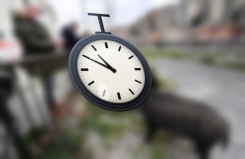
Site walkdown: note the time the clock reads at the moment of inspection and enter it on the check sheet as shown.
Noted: 10:50
